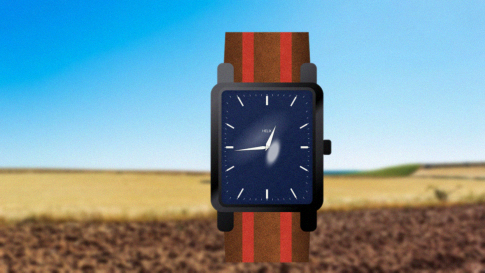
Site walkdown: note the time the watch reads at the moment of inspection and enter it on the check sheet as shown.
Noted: 12:44
